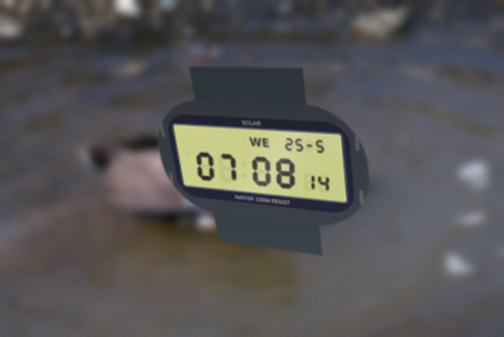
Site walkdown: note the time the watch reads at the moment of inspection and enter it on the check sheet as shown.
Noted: 7:08:14
